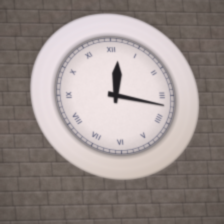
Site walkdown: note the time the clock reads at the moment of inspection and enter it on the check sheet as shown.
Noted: 12:17
